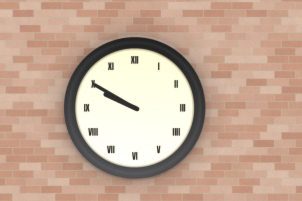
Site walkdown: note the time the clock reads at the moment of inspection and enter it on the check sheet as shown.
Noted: 9:50
